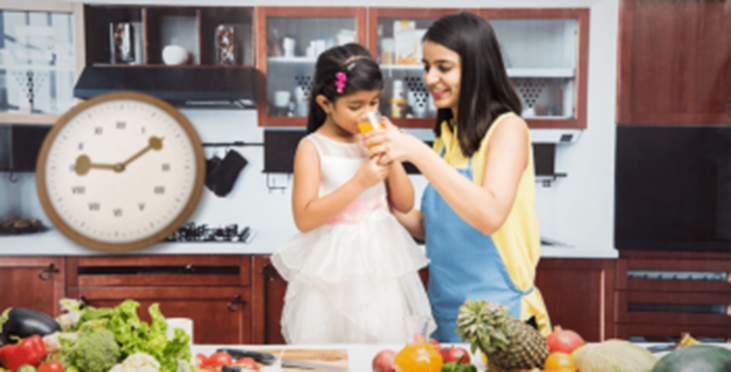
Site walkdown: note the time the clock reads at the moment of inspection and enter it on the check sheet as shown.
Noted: 9:09
